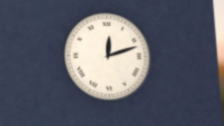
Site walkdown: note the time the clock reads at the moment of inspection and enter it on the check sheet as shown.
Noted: 12:12
